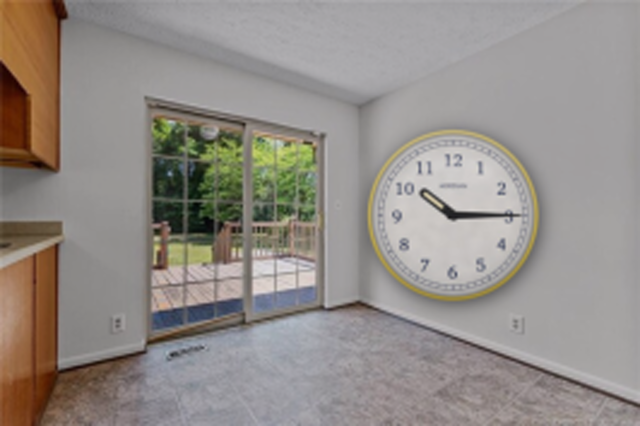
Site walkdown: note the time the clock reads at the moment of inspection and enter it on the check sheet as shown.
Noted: 10:15
